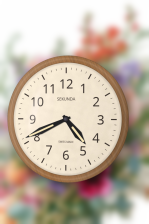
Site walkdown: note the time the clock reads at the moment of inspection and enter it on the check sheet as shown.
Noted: 4:41
